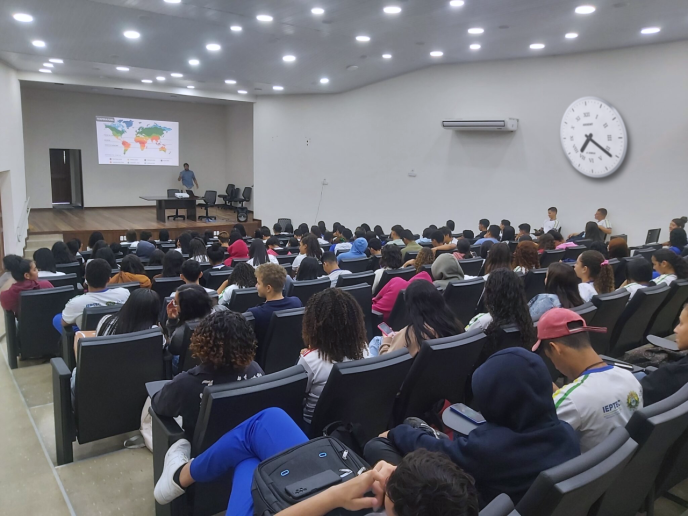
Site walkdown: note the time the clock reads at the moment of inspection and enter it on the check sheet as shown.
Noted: 7:21
